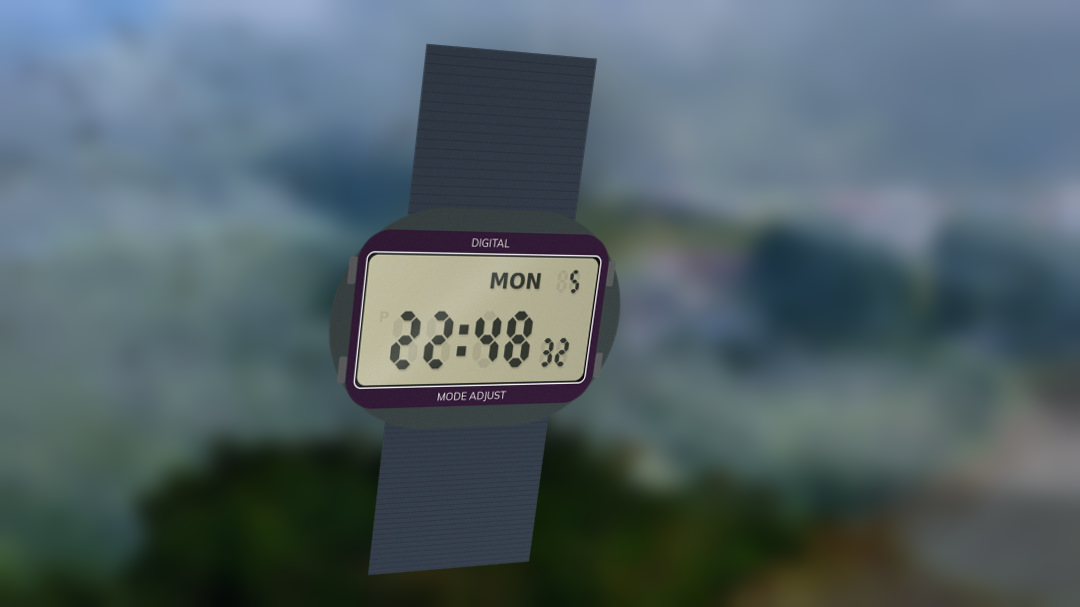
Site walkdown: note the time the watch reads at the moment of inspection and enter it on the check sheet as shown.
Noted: 22:48:32
